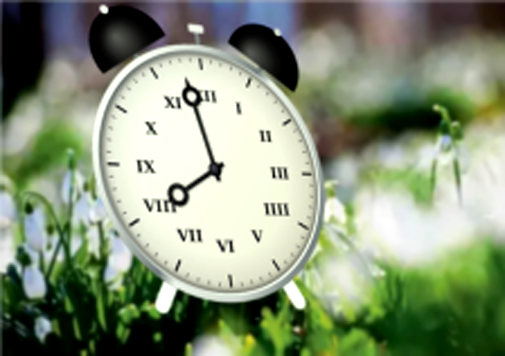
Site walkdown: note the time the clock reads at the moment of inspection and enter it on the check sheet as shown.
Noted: 7:58
